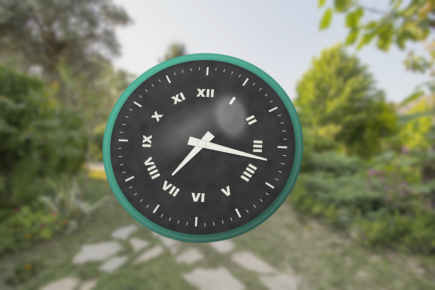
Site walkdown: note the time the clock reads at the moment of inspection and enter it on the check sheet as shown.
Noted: 7:17
